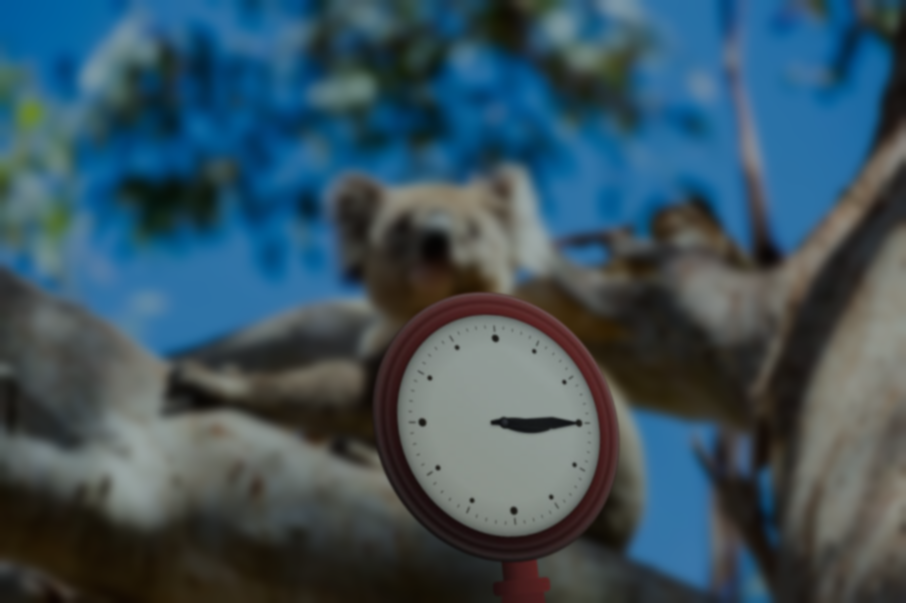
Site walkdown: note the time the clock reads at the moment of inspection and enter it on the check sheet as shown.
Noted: 3:15
